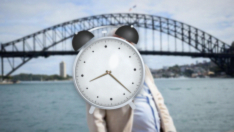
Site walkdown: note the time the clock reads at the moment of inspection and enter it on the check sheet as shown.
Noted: 8:23
